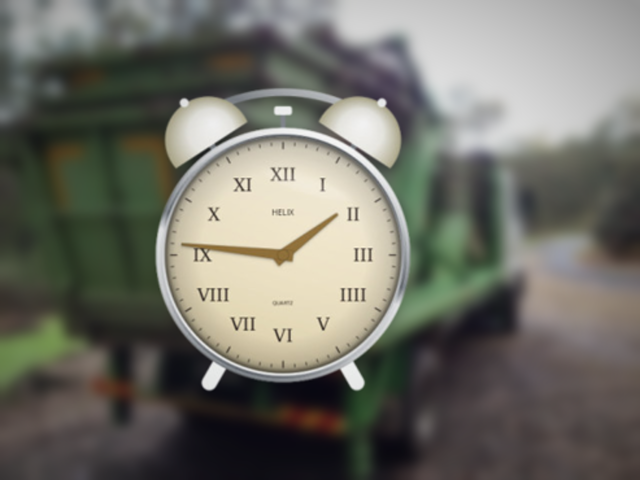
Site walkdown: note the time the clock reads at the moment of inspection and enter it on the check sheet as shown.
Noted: 1:46
